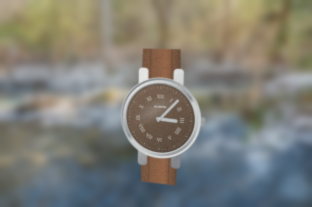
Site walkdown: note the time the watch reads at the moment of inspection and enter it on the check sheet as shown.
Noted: 3:07
